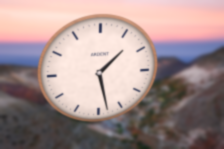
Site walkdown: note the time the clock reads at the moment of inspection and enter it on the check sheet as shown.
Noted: 1:28
